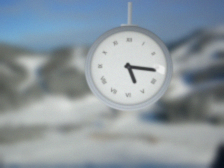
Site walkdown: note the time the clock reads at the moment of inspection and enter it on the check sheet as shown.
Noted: 5:16
